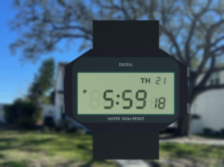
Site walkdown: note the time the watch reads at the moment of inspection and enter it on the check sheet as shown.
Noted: 5:59:18
